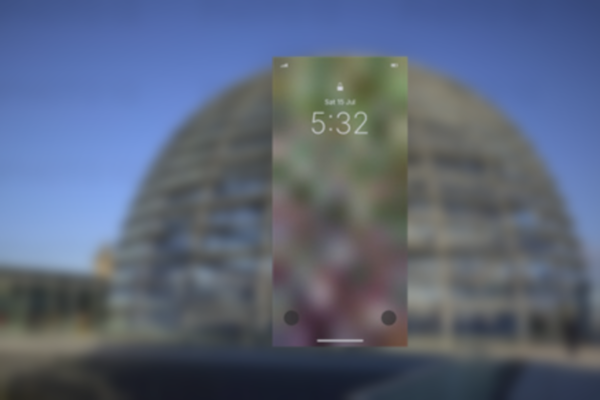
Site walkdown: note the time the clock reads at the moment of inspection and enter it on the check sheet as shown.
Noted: 5:32
